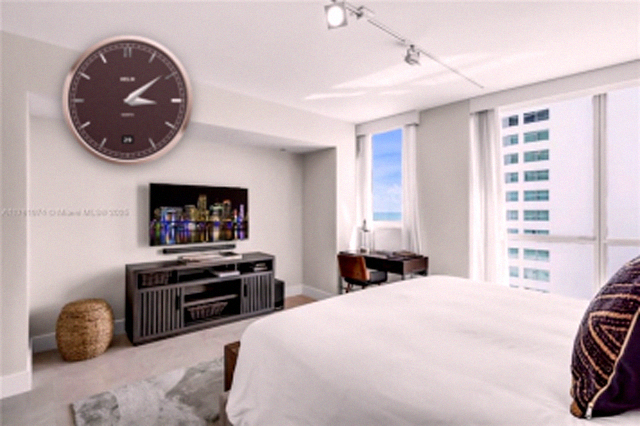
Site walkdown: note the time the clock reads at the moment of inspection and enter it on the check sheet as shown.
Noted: 3:09
